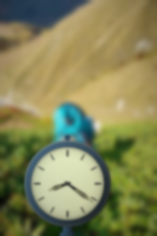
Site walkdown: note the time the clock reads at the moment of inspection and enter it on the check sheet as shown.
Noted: 8:21
